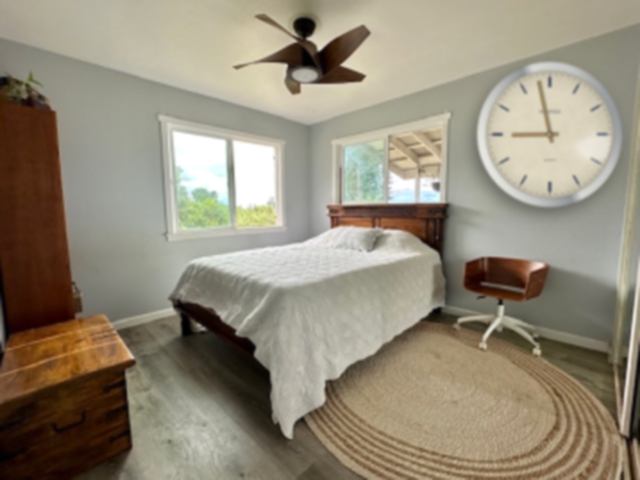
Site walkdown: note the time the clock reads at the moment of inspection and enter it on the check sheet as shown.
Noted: 8:58
